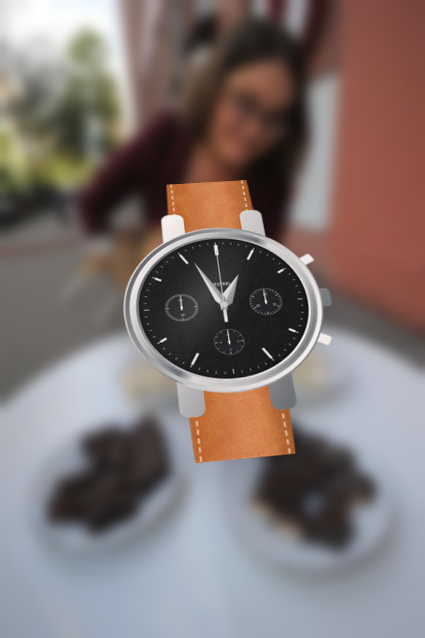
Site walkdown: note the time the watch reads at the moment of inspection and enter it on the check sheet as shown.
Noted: 12:56
